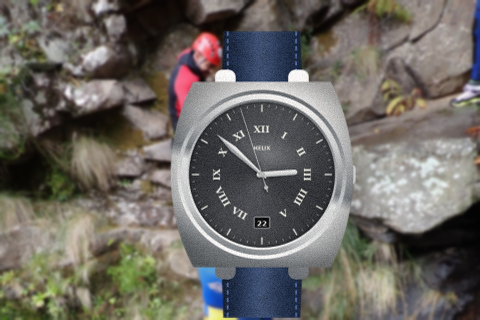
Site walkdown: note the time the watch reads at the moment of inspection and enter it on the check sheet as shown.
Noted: 2:51:57
